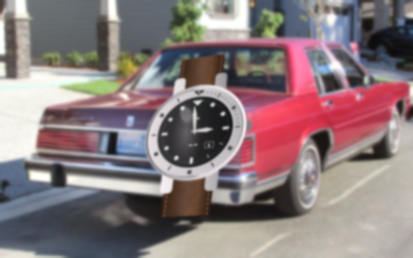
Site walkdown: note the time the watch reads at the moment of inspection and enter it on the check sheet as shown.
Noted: 2:59
